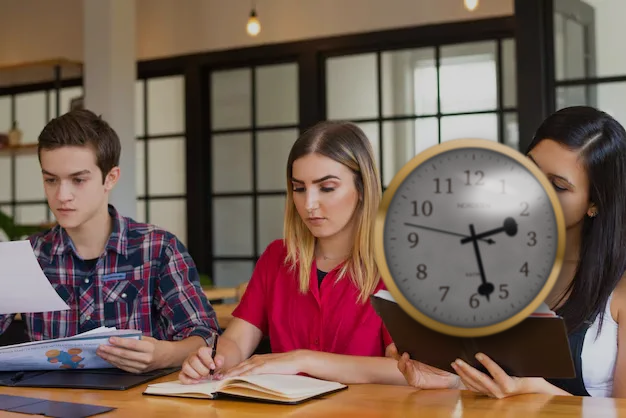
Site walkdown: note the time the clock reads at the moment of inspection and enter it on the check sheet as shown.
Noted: 2:27:47
